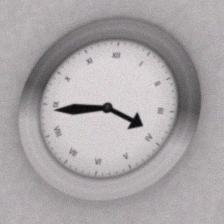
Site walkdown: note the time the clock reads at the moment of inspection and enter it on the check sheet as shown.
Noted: 3:44
